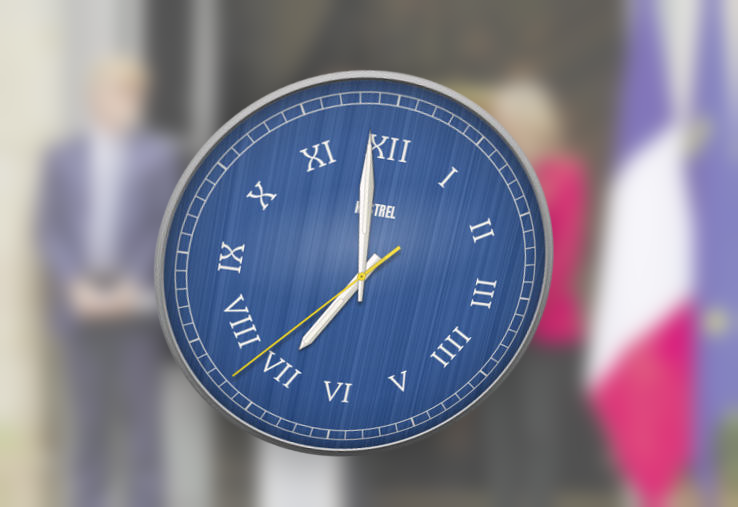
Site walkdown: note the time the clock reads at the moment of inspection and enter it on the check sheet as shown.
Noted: 6:58:37
